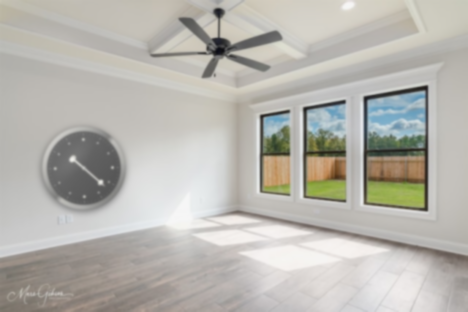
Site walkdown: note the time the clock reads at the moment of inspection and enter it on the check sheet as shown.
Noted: 10:22
